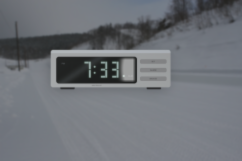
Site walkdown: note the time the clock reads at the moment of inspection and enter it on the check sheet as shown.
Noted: 7:33
